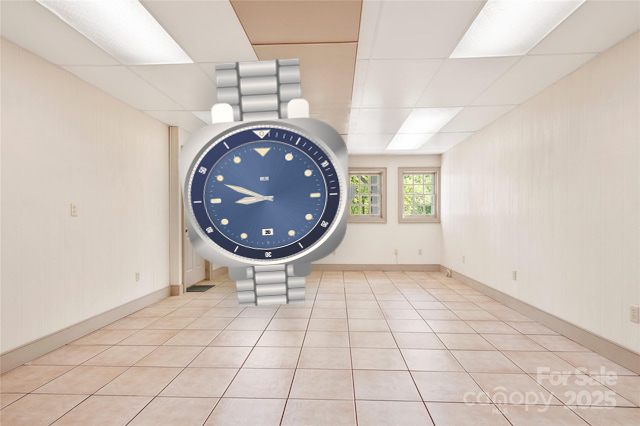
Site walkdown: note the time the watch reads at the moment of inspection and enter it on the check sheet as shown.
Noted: 8:49
